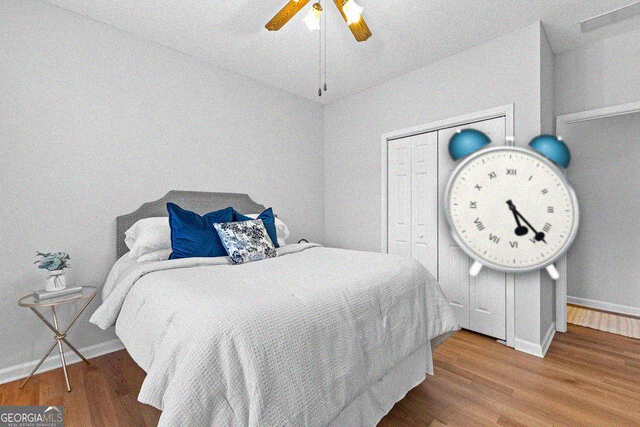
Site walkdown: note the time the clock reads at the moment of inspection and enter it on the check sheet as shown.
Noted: 5:23
